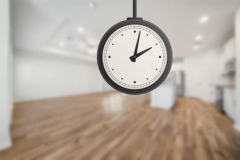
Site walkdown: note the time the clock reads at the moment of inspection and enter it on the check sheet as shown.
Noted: 2:02
